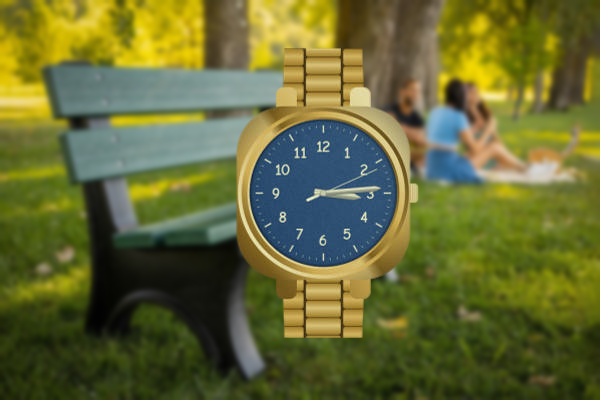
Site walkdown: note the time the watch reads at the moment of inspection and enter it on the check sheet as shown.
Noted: 3:14:11
